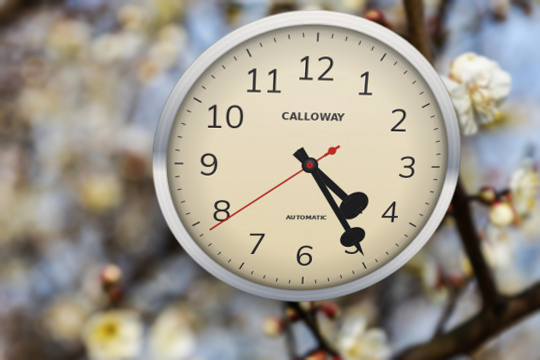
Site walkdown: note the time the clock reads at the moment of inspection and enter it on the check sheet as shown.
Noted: 4:24:39
